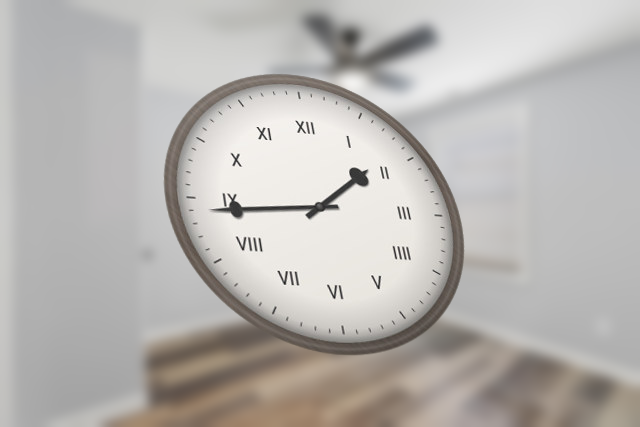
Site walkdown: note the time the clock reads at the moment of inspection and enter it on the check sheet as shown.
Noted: 1:44
